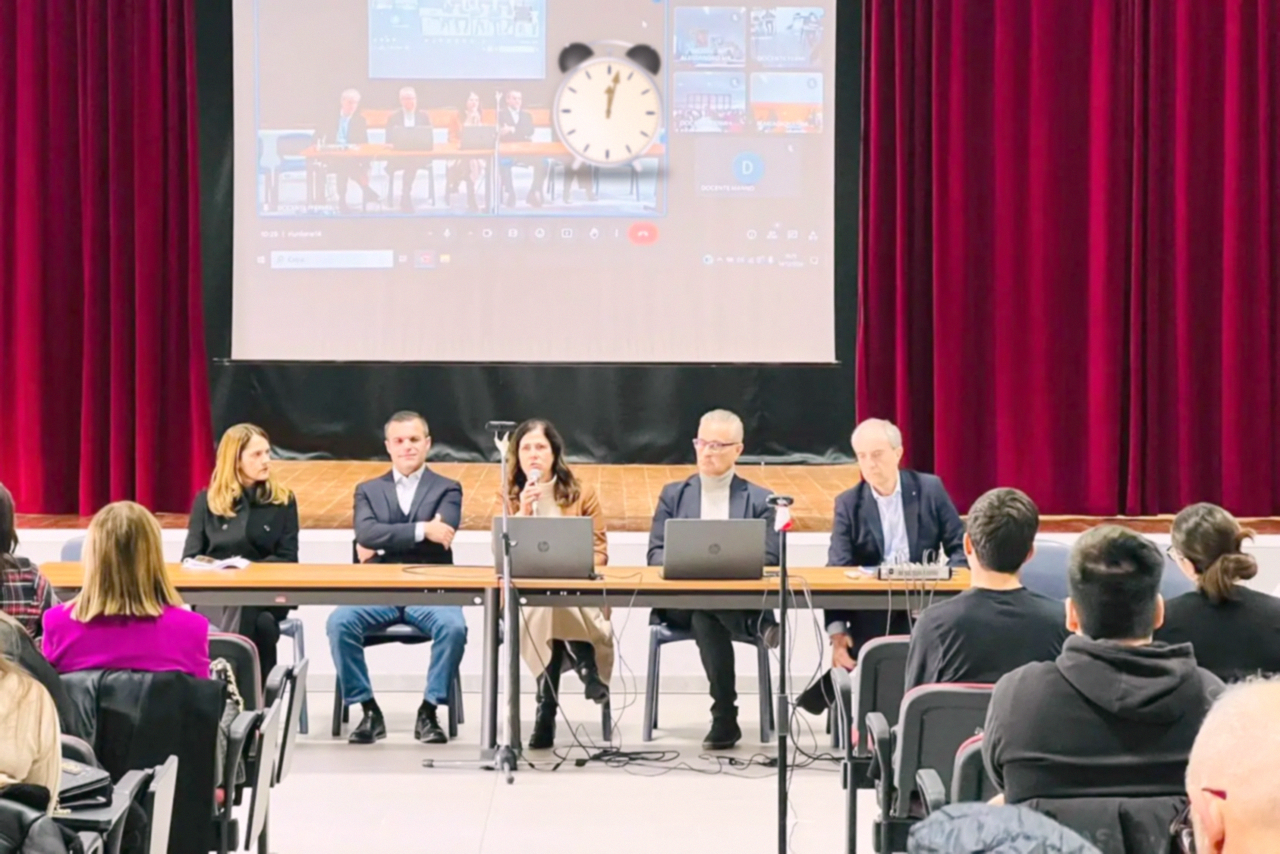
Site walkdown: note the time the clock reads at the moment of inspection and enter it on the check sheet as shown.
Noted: 12:02
